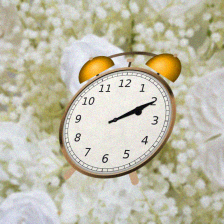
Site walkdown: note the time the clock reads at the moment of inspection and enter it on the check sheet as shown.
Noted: 2:10
